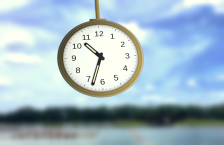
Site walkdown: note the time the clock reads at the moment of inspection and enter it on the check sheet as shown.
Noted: 10:33
